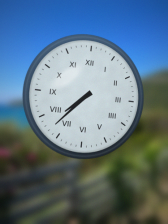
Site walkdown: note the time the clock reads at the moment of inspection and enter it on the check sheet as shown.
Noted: 7:37
